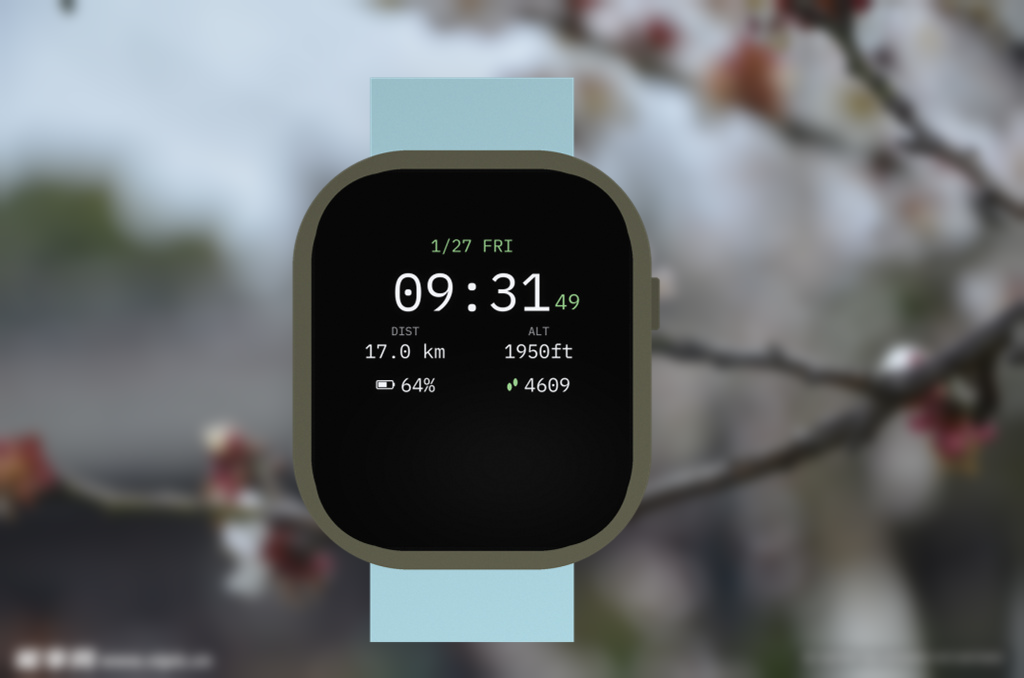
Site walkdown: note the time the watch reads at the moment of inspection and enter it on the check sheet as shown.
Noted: 9:31:49
